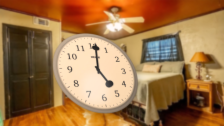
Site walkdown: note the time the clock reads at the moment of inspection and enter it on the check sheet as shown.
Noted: 5:01
